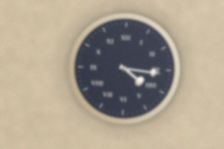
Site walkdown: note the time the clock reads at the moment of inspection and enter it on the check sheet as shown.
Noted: 4:16
